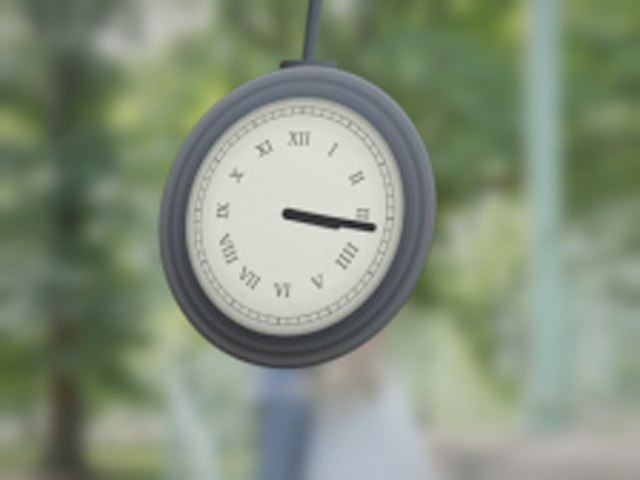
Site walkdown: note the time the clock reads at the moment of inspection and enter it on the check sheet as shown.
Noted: 3:16
